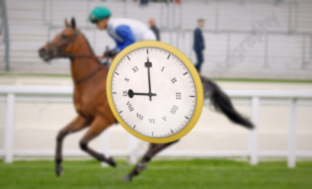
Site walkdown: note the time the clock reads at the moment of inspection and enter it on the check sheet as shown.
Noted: 9:00
